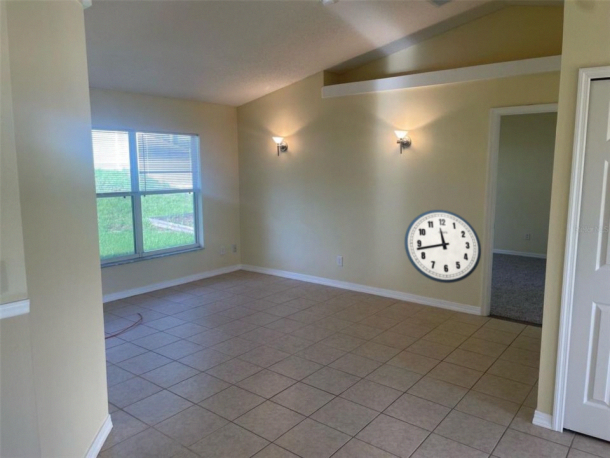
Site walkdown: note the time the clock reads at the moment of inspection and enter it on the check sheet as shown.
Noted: 11:43
